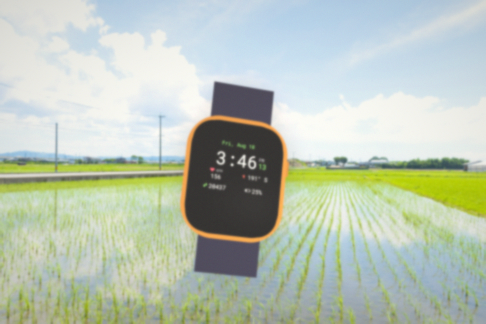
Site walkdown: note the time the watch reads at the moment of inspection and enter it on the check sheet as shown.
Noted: 3:46
